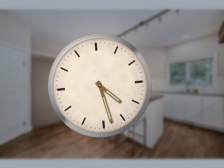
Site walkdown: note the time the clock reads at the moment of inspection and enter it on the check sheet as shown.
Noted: 4:28
